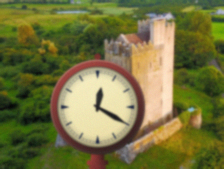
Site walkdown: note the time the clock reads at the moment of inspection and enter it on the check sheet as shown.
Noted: 12:20
